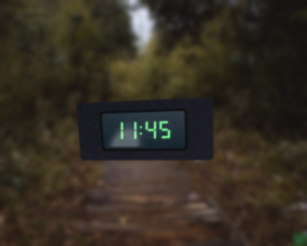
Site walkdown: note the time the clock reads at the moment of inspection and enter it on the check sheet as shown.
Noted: 11:45
